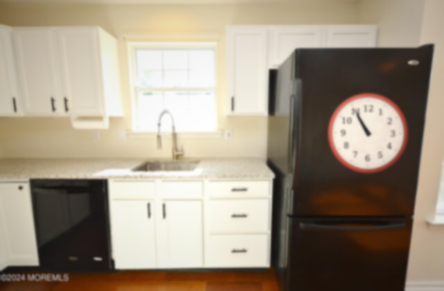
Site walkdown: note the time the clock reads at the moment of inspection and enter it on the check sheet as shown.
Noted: 10:55
